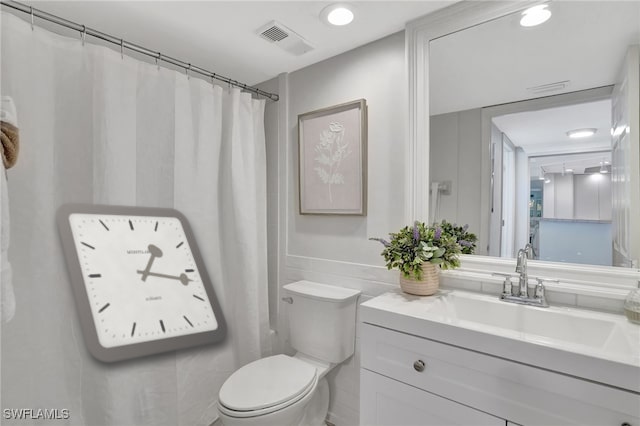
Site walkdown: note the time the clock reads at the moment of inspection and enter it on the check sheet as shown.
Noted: 1:17
